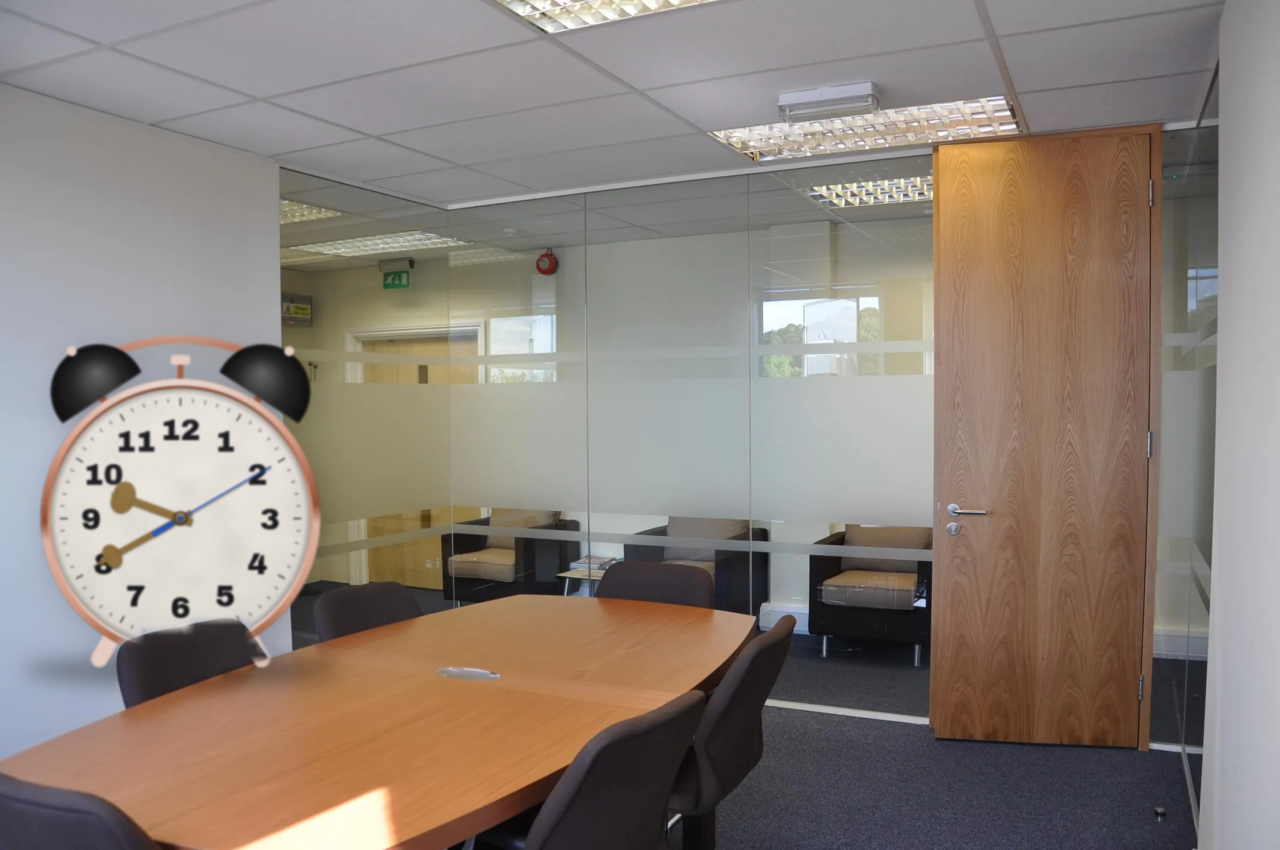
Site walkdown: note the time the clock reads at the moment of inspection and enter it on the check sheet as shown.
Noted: 9:40:10
